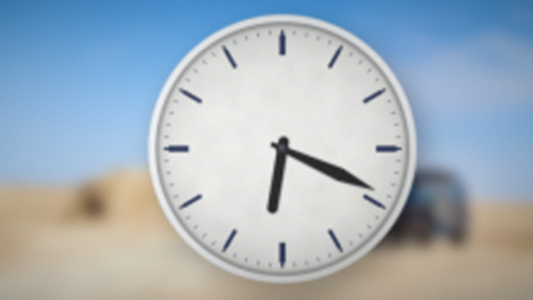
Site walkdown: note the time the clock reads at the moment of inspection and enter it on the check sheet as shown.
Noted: 6:19
